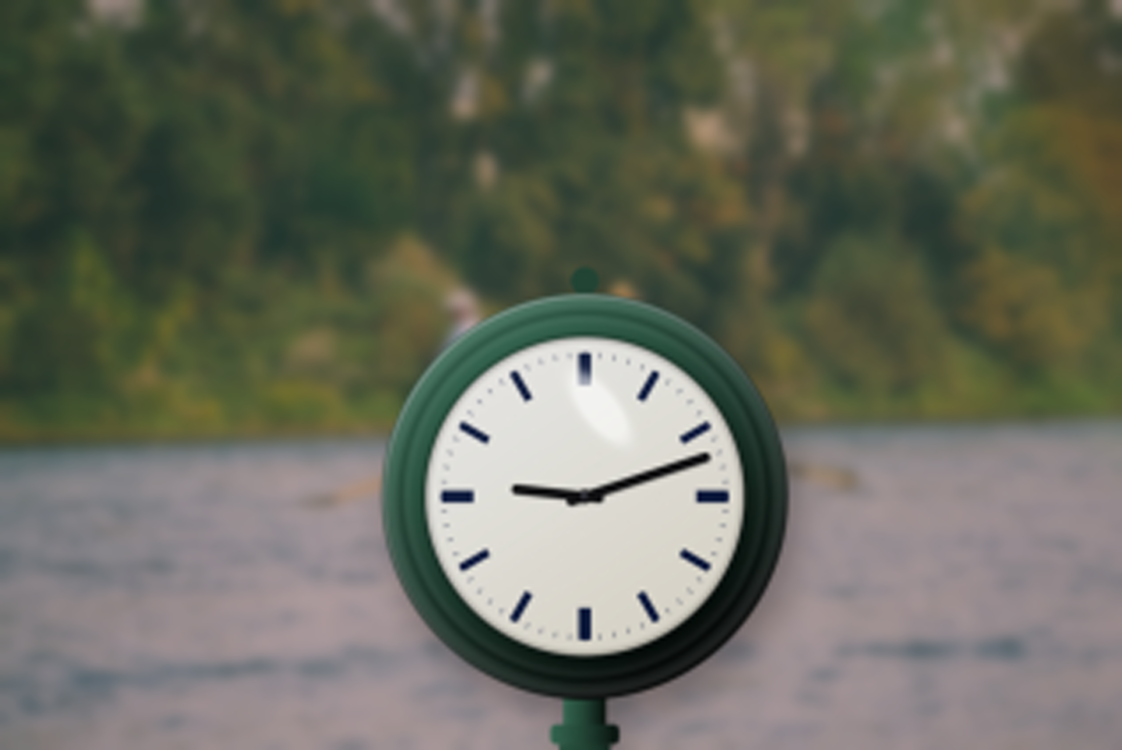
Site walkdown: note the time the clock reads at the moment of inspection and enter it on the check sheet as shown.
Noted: 9:12
